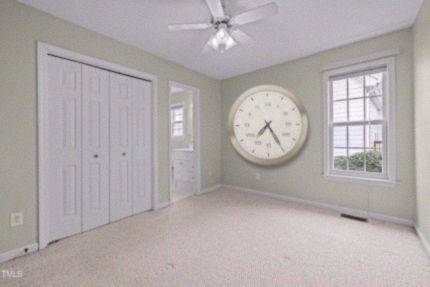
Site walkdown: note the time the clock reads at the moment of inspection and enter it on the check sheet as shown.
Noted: 7:25
